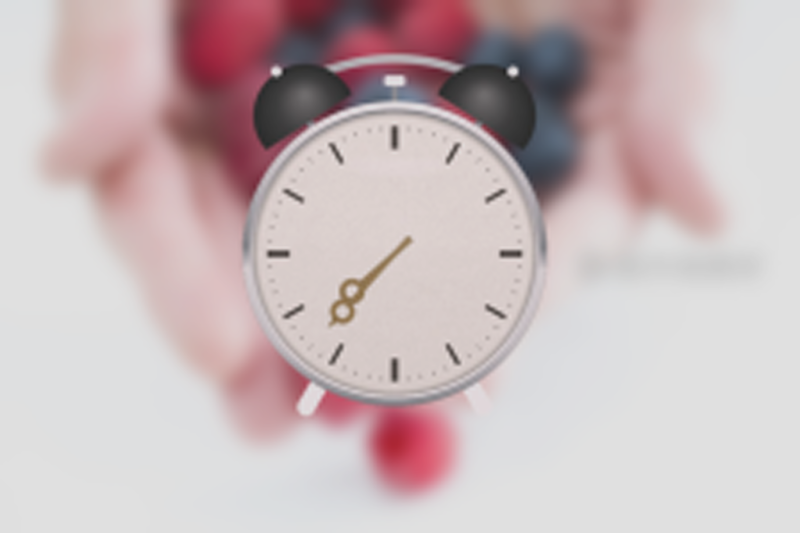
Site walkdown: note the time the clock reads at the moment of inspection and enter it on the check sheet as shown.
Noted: 7:37
